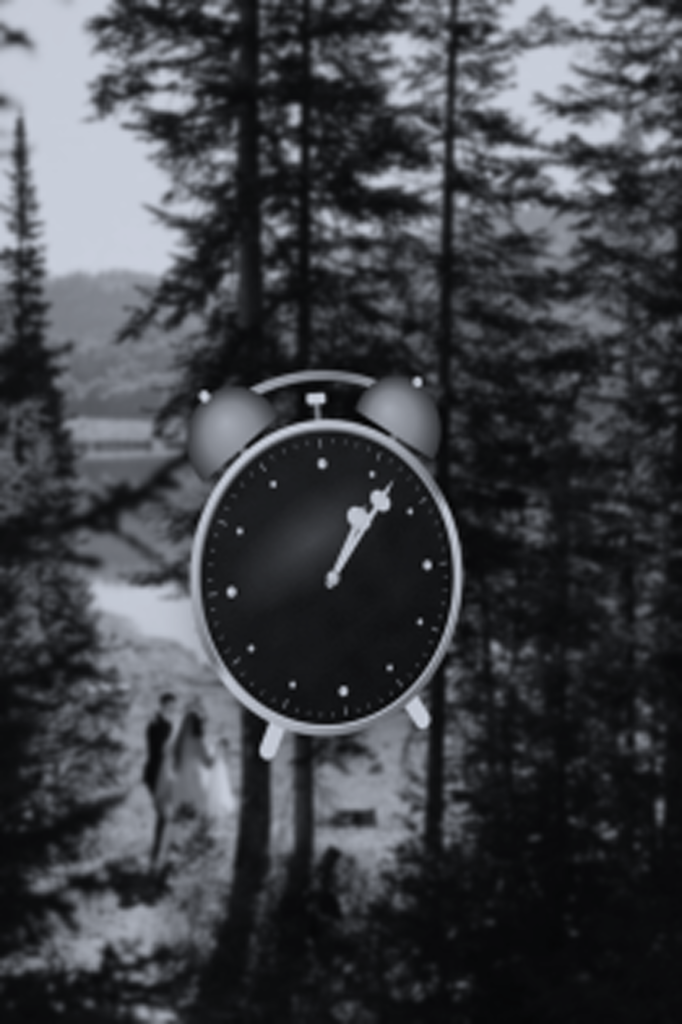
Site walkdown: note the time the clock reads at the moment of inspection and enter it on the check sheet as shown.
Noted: 1:07
